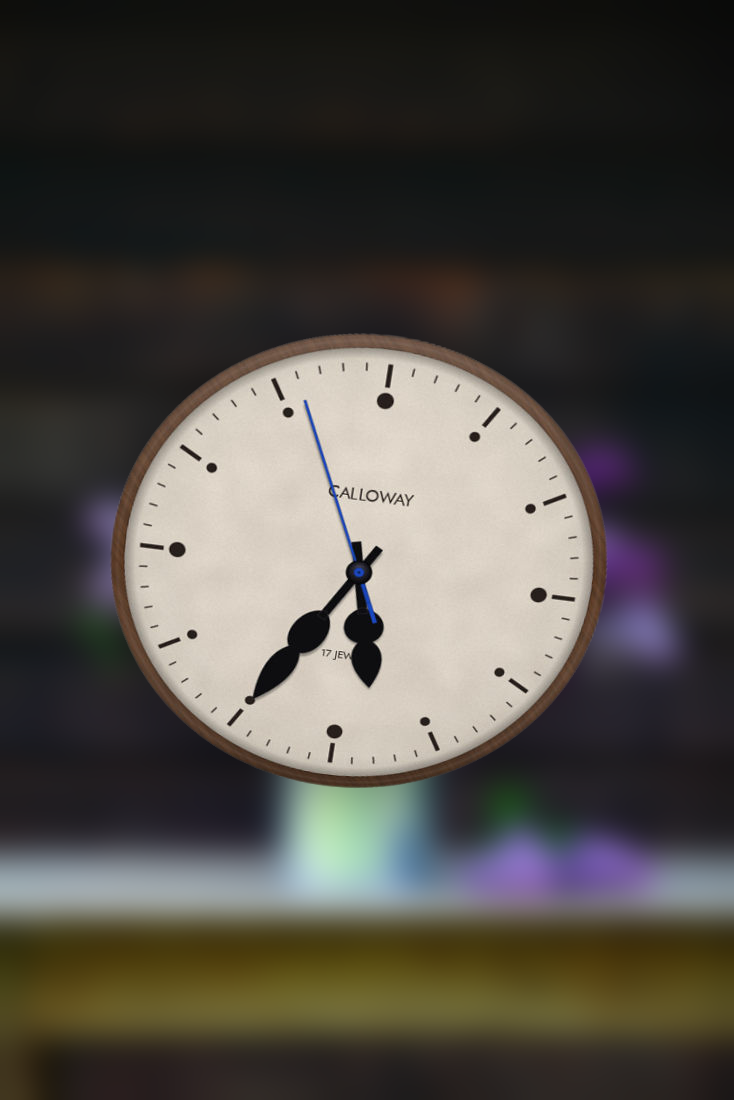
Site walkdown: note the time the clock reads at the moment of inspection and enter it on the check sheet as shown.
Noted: 5:34:56
